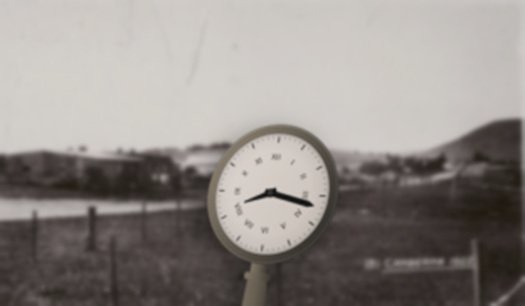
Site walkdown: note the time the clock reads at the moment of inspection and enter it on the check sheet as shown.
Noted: 8:17
